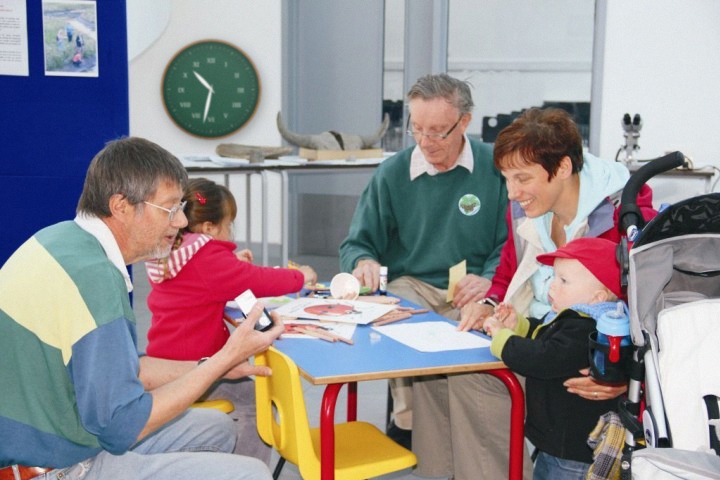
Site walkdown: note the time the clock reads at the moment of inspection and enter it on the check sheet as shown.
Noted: 10:32
